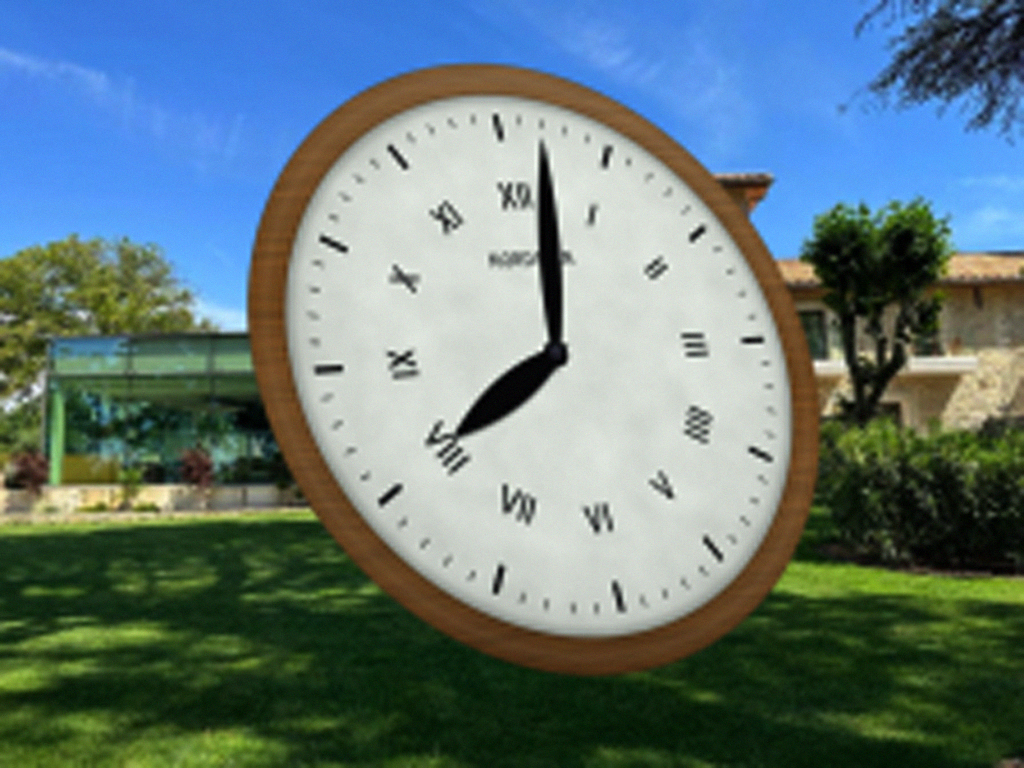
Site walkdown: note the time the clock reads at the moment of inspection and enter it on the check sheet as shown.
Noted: 8:02
